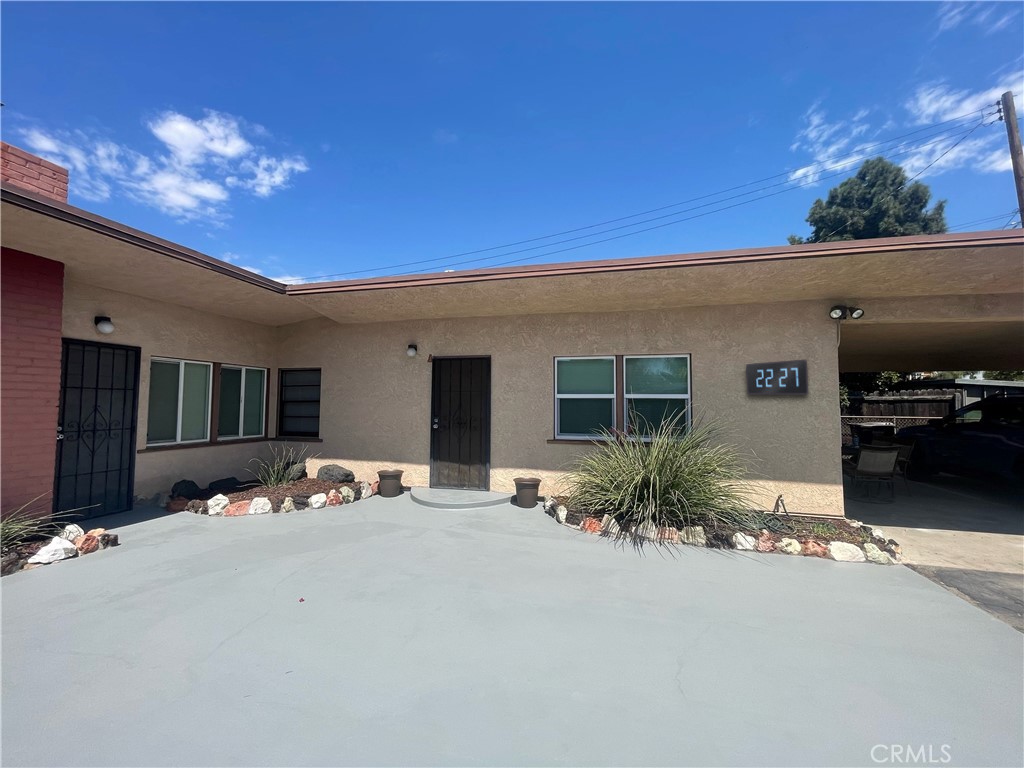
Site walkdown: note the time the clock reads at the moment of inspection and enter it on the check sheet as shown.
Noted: 22:27
